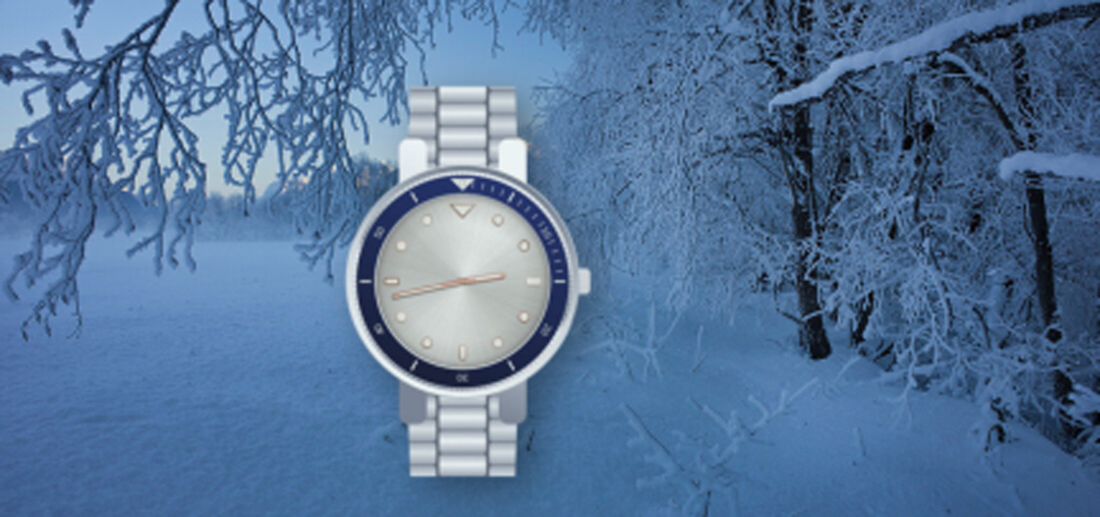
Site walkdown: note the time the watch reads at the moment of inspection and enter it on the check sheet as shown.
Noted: 2:43
